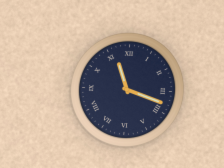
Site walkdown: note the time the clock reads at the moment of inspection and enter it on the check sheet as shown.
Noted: 11:18
